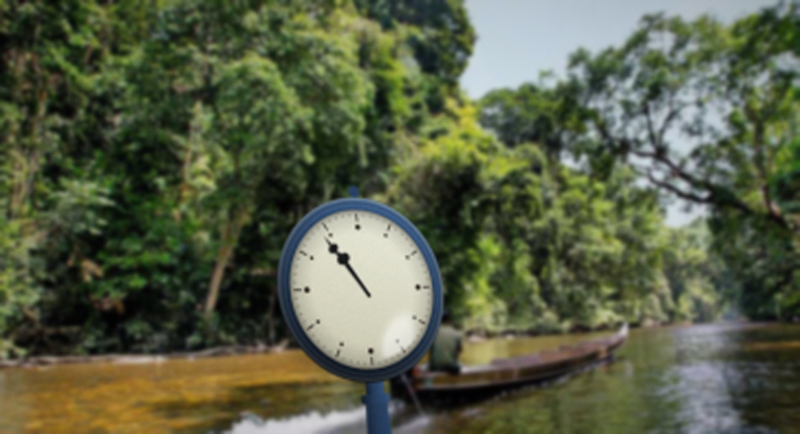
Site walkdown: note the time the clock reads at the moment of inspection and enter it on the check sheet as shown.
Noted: 10:54
